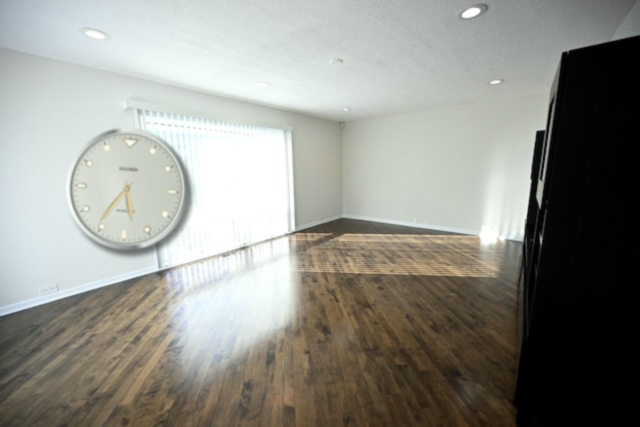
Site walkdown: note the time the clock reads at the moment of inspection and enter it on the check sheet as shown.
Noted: 5:36
